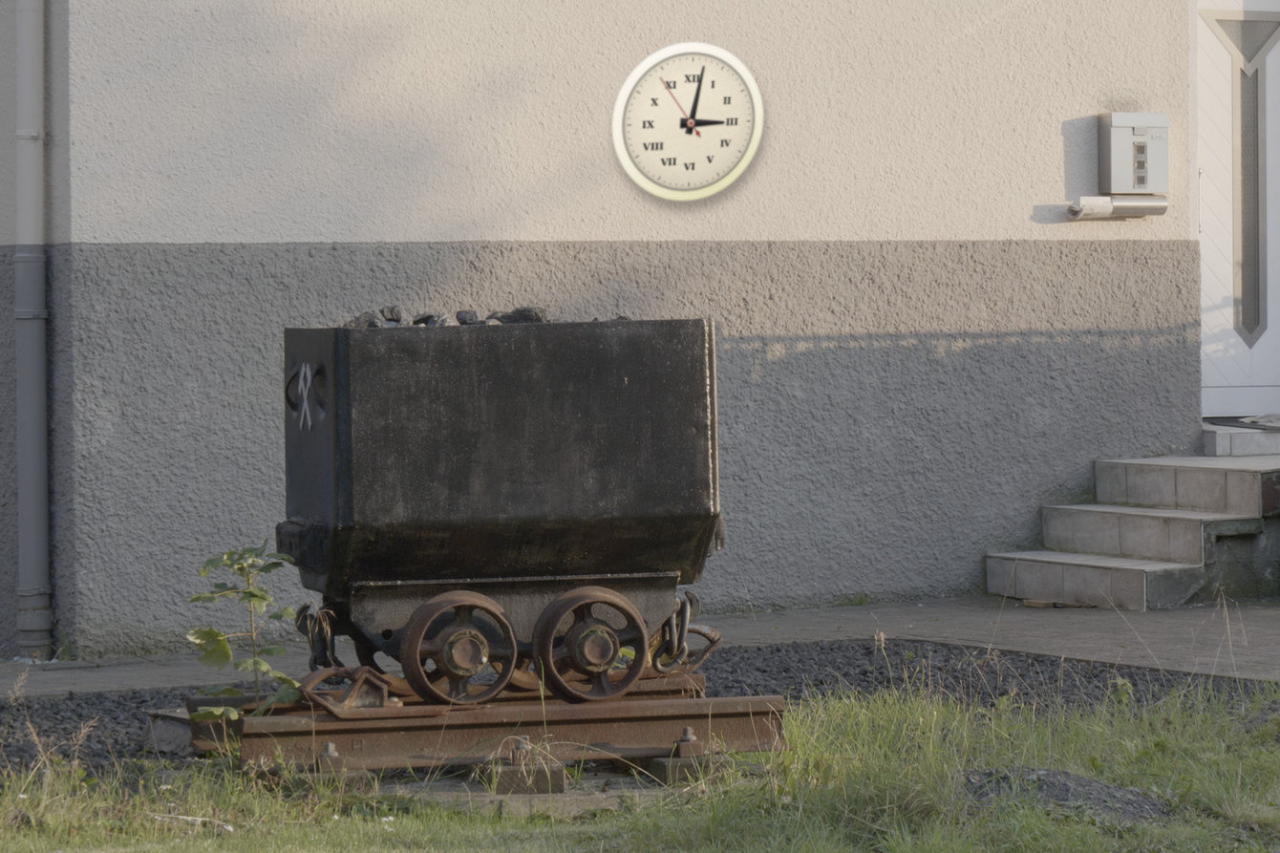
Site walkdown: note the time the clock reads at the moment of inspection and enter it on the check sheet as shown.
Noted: 3:01:54
